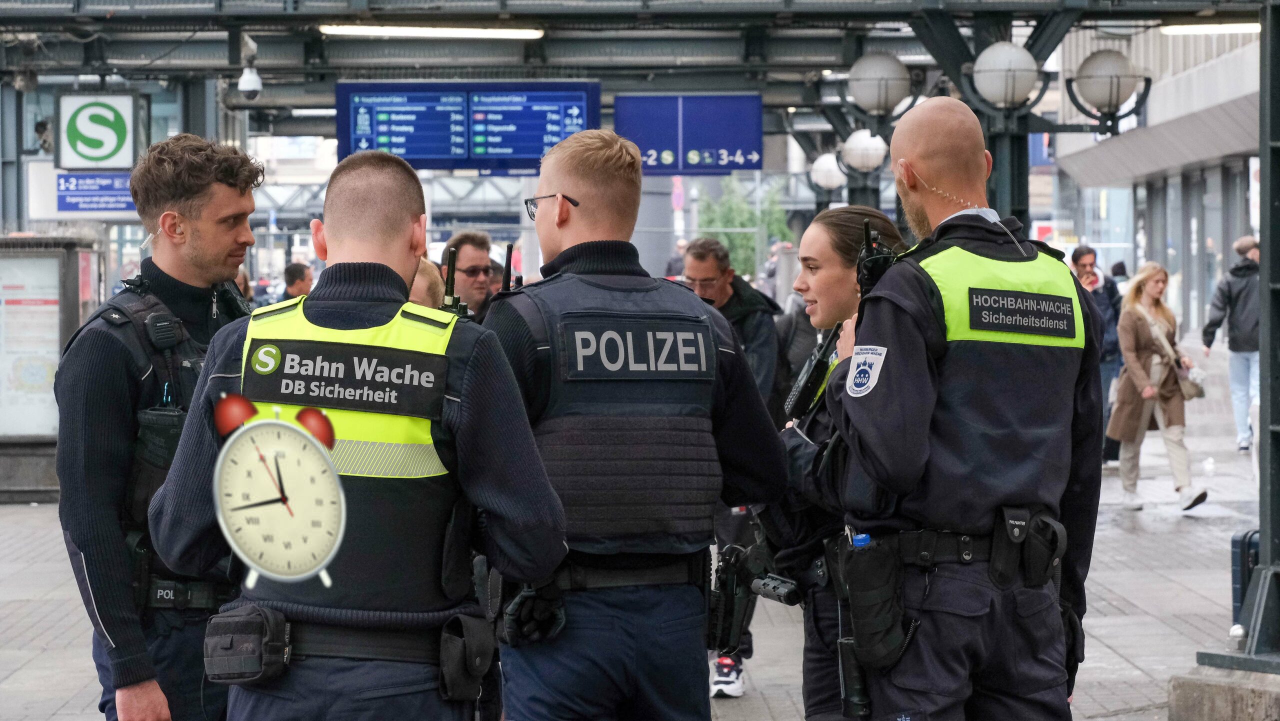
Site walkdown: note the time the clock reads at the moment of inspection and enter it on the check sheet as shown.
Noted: 11:42:55
